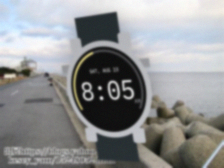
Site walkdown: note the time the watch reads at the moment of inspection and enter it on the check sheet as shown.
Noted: 8:05
